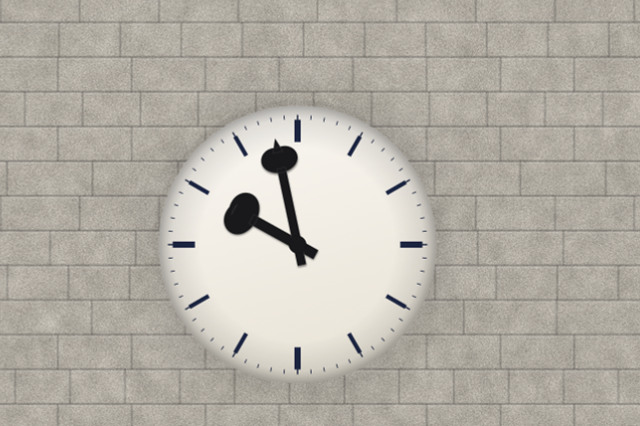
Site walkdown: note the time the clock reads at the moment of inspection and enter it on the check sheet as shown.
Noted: 9:58
